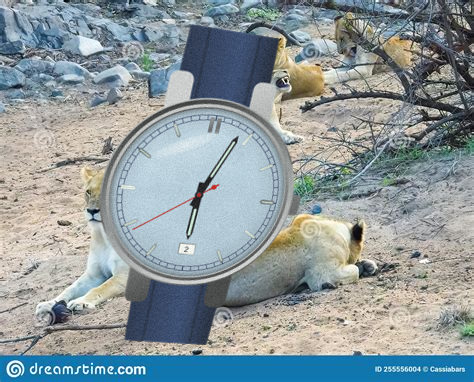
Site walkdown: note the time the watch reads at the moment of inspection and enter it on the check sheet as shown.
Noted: 6:03:39
